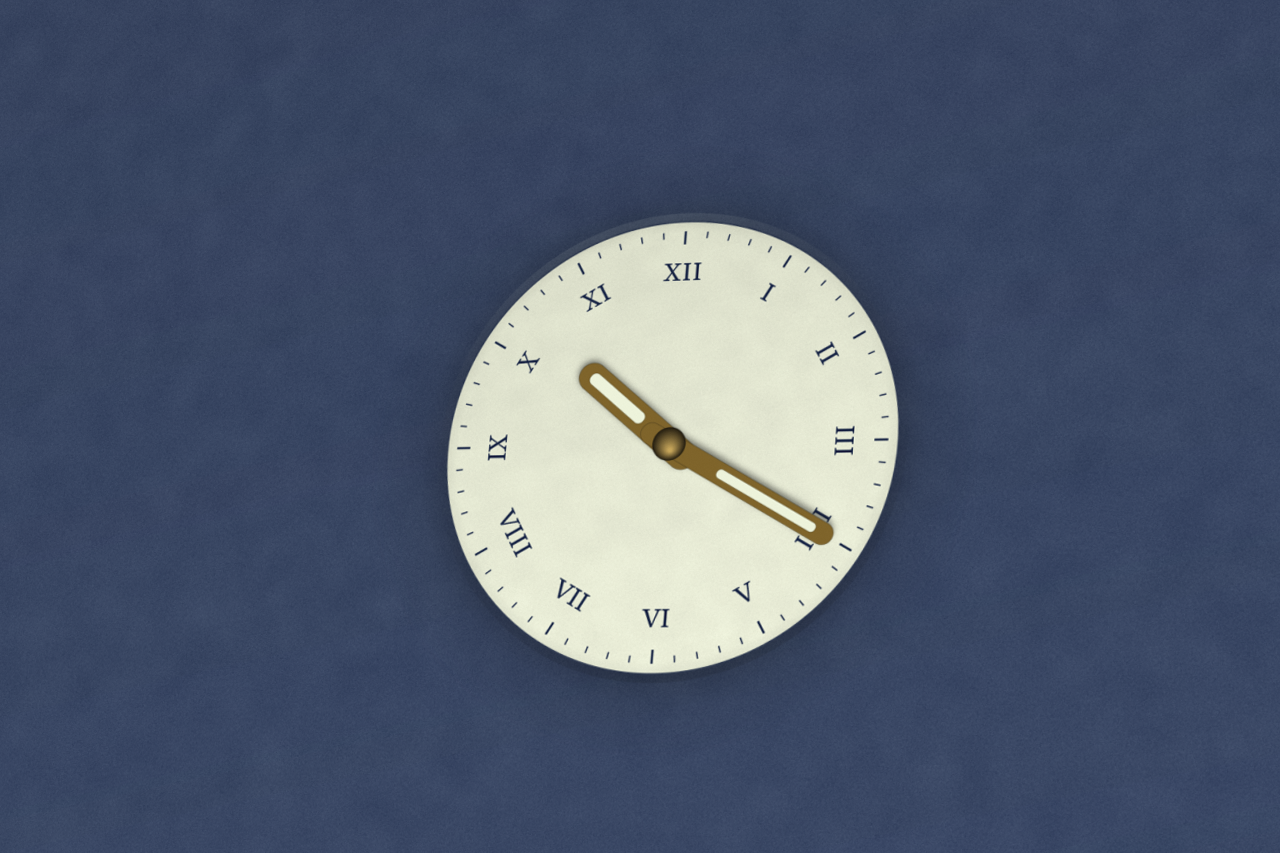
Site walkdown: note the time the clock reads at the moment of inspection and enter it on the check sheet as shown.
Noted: 10:20
